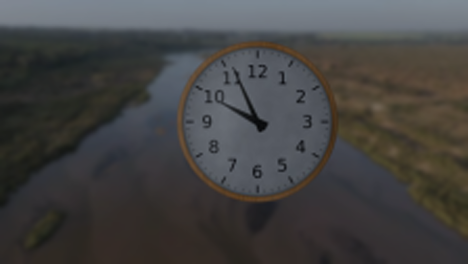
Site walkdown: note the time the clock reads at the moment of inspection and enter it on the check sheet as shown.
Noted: 9:56
